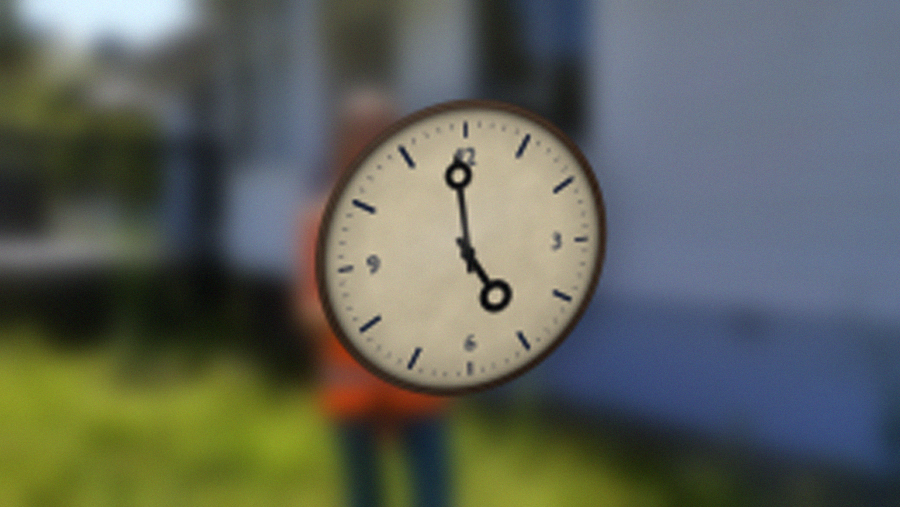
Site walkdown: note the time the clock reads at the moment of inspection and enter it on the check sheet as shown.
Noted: 4:59
